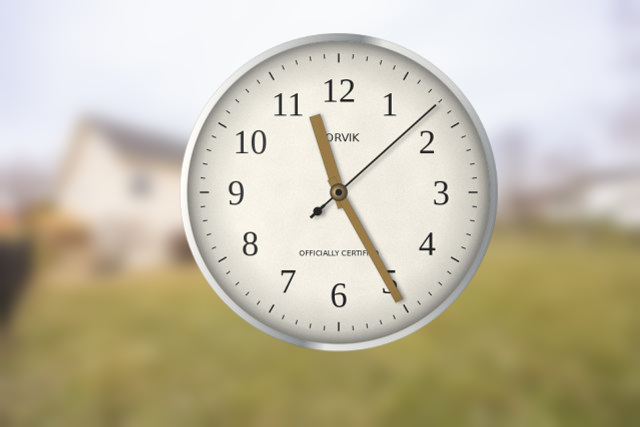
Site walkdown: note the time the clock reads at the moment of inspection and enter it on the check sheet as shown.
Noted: 11:25:08
